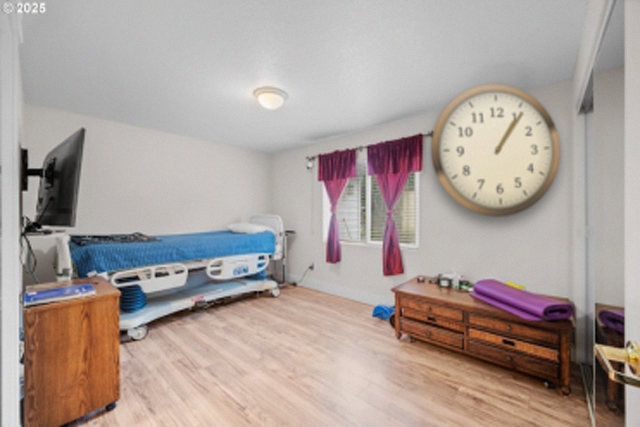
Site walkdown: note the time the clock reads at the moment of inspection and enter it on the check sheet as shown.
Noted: 1:06
